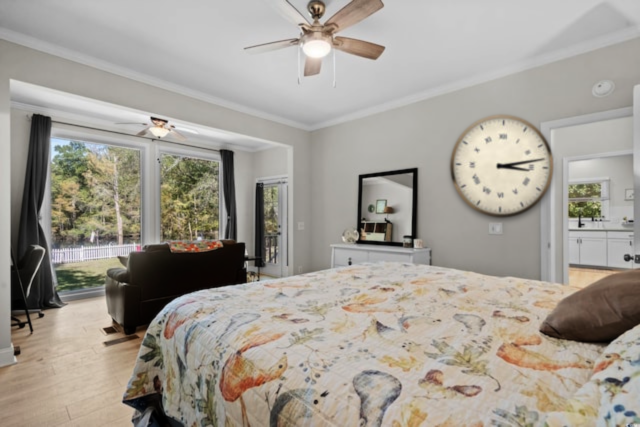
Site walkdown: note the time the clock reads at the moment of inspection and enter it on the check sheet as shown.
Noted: 3:13
